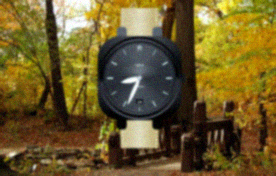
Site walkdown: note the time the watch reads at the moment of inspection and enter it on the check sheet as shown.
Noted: 8:34
